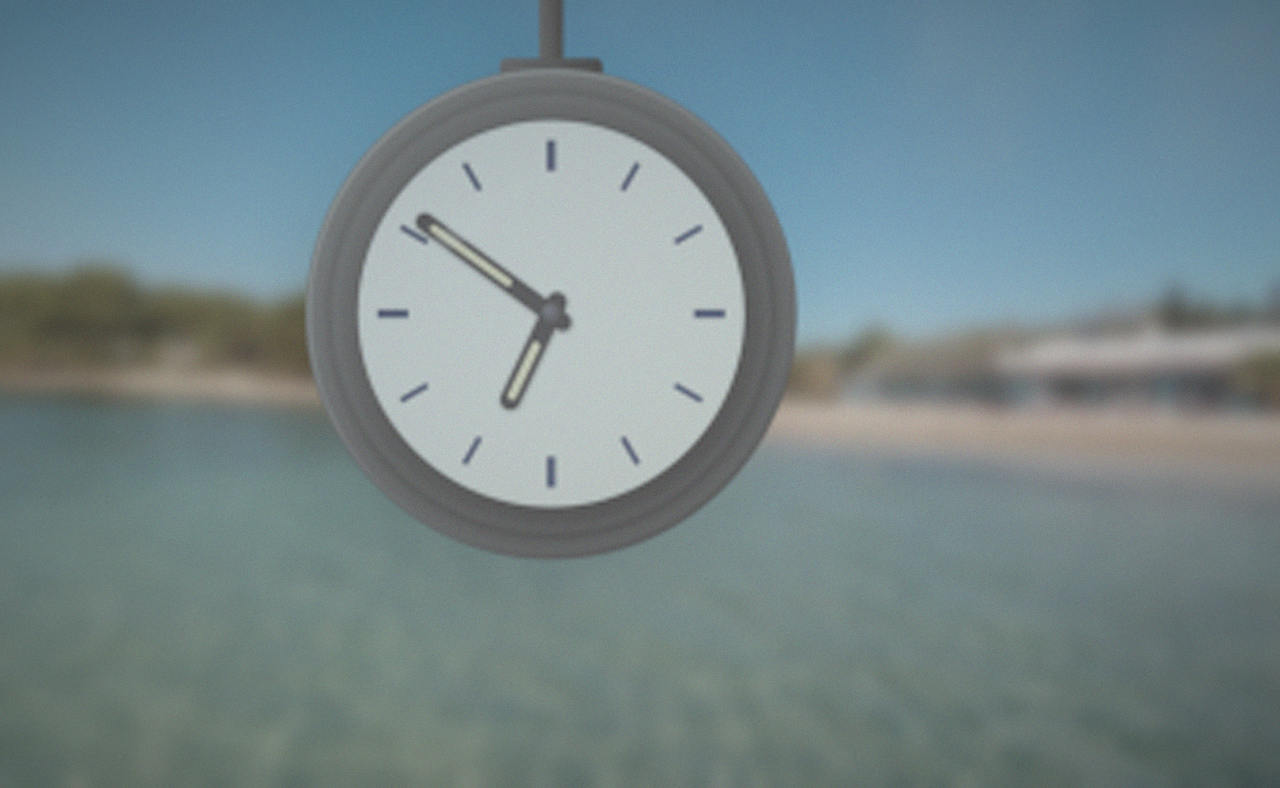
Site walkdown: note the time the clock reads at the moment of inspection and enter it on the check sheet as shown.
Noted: 6:51
